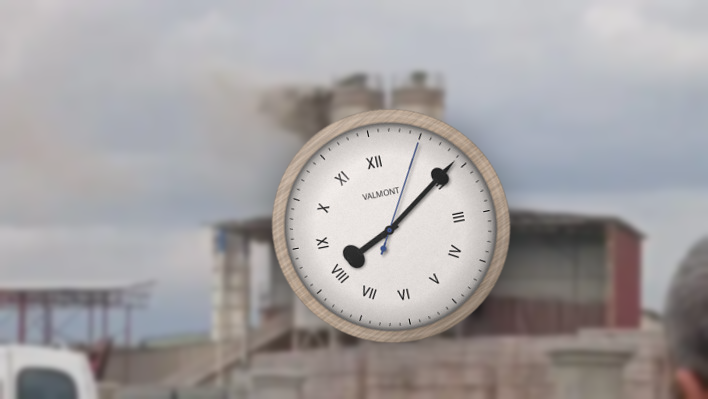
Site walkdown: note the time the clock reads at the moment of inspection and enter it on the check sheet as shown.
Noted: 8:09:05
